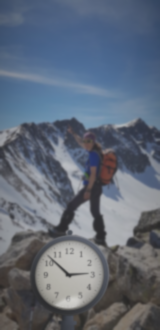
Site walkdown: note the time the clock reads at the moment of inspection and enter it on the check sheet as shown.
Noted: 2:52
